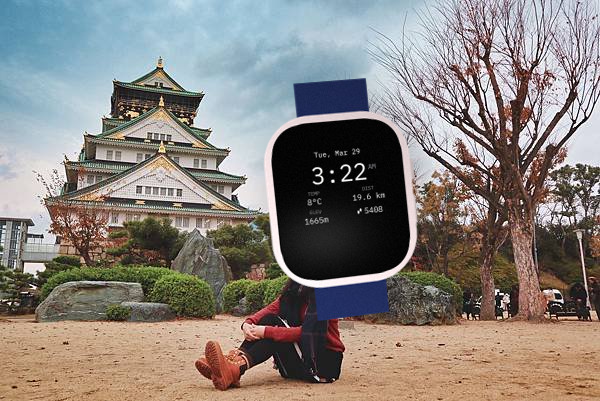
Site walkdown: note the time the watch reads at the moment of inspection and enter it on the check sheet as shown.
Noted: 3:22
